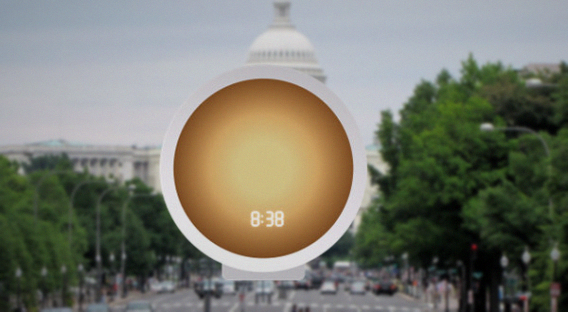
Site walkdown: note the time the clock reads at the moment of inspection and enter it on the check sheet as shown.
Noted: 8:38
